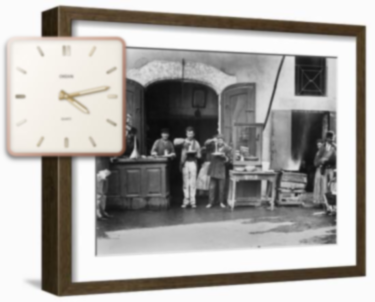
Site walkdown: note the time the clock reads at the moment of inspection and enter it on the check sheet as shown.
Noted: 4:13
